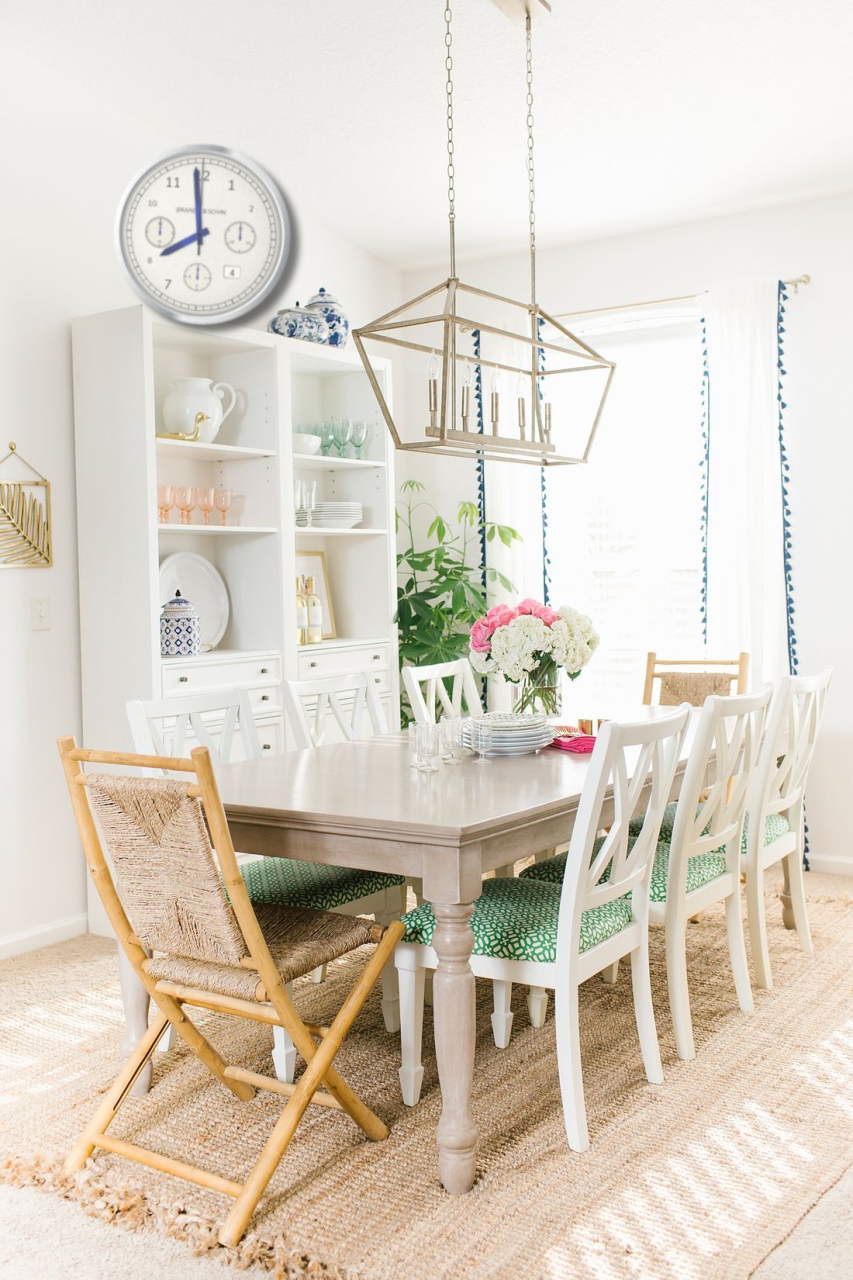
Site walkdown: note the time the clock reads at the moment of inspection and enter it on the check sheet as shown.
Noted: 7:59
